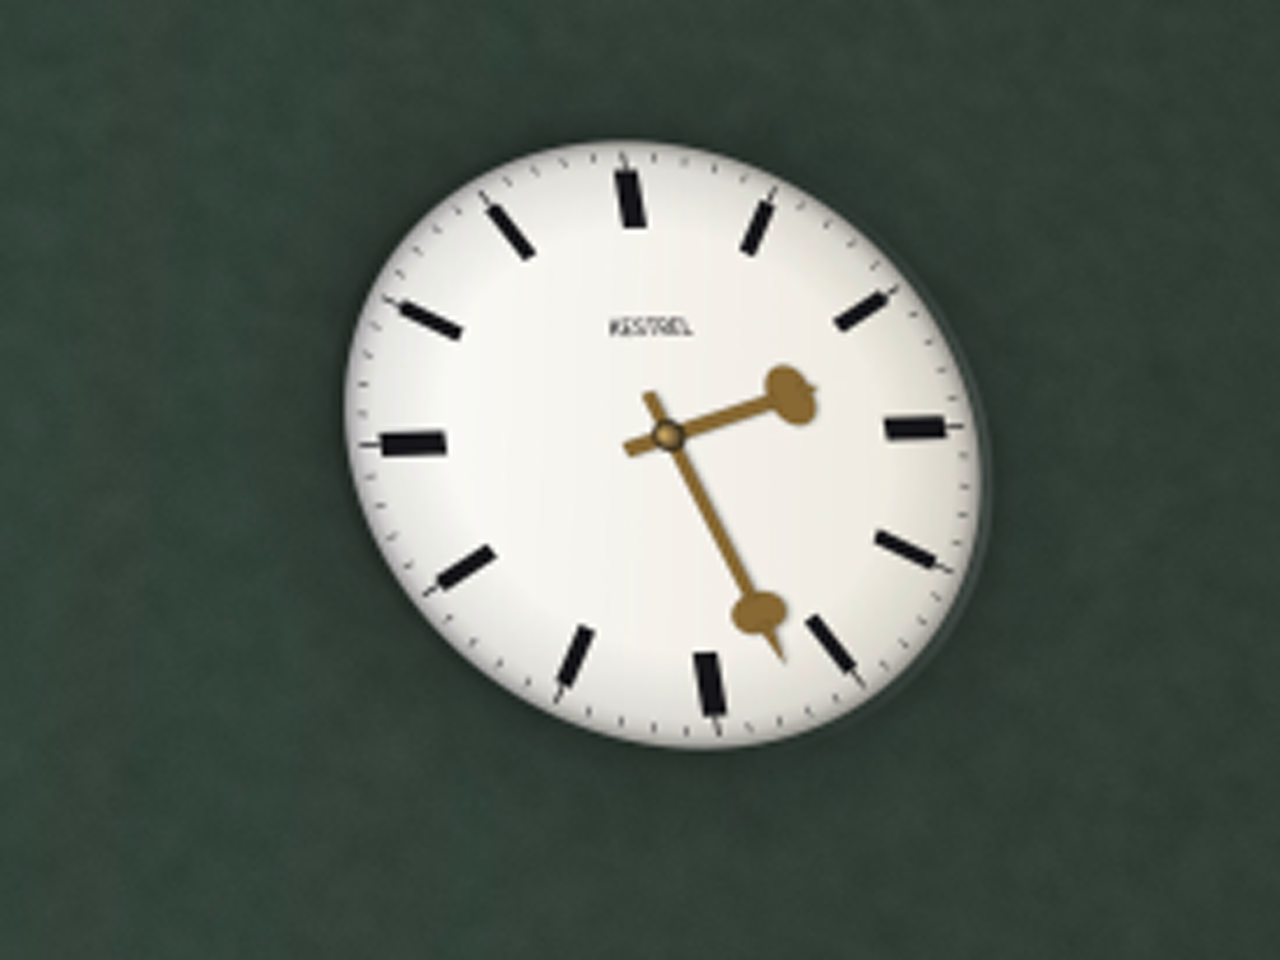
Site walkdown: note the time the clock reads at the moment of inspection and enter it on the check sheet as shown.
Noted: 2:27
